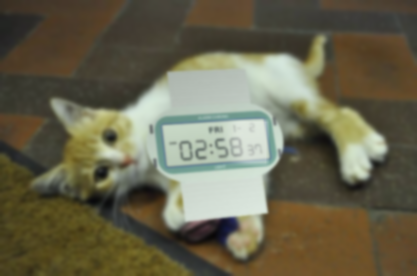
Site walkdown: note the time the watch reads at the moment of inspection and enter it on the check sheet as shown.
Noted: 2:58
